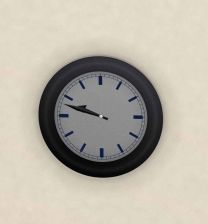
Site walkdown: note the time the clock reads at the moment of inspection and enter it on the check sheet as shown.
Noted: 9:48
